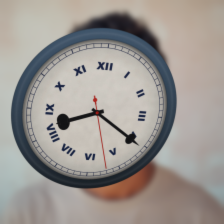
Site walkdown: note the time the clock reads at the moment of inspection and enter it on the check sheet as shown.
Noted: 8:20:27
